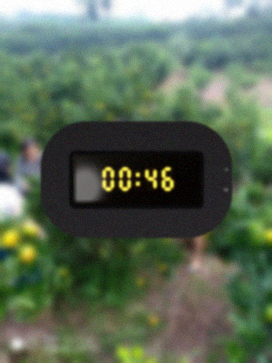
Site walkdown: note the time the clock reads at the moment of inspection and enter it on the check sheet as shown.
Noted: 0:46
